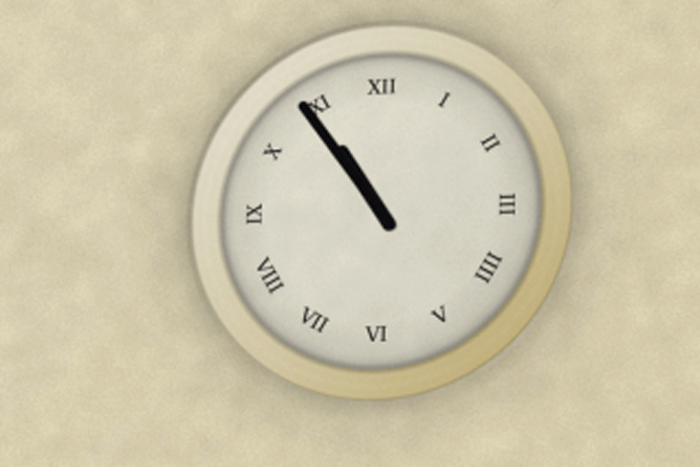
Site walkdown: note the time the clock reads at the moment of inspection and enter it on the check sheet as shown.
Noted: 10:54
